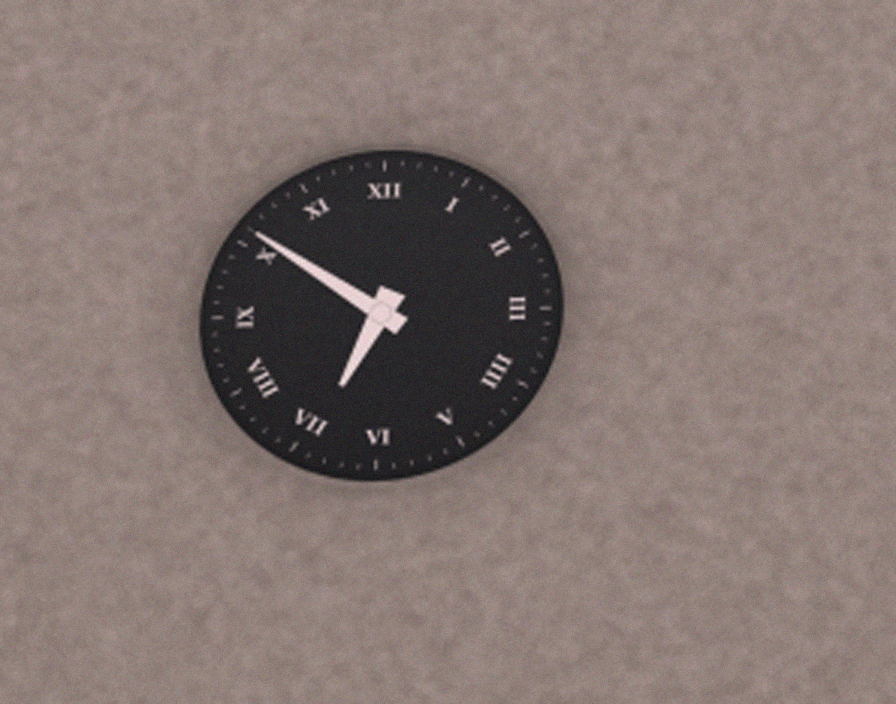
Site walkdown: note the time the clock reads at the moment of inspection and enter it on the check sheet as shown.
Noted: 6:51
